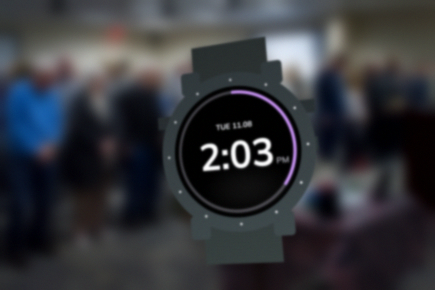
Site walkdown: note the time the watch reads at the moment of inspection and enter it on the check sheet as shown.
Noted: 2:03
